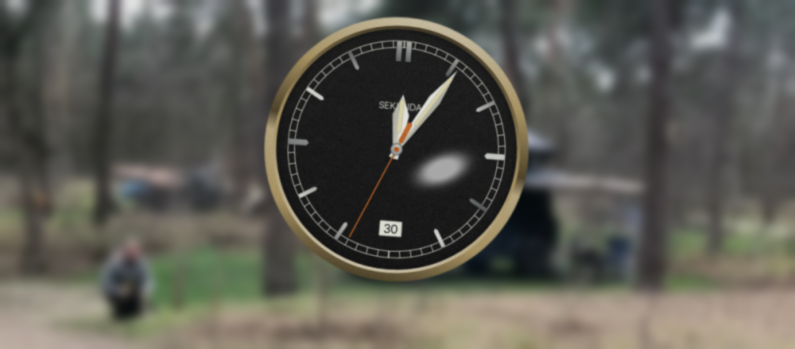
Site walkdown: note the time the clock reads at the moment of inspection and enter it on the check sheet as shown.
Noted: 12:05:34
